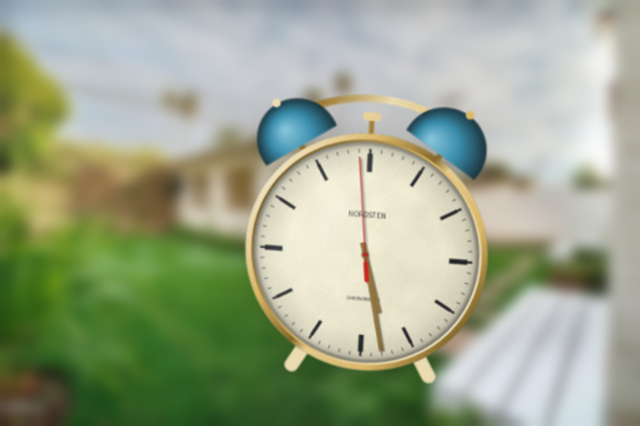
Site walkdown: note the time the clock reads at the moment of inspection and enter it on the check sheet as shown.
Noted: 5:27:59
